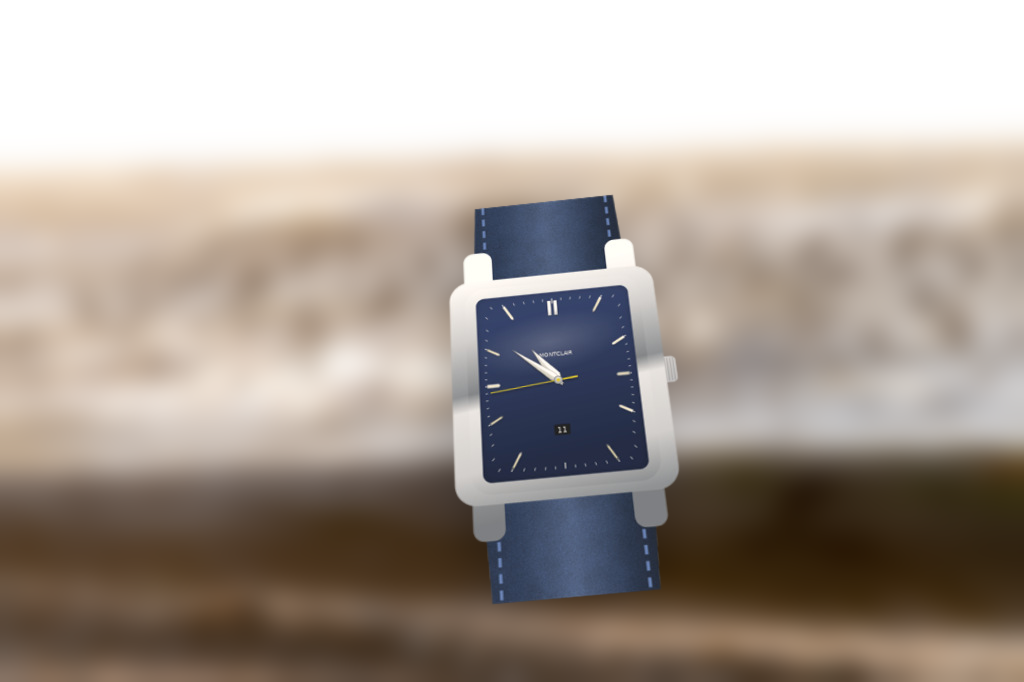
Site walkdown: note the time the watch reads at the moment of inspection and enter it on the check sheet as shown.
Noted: 10:51:44
